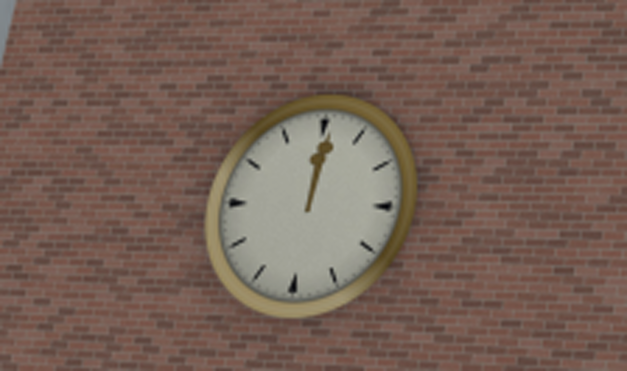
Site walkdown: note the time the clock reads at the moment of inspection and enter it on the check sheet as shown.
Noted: 12:01
